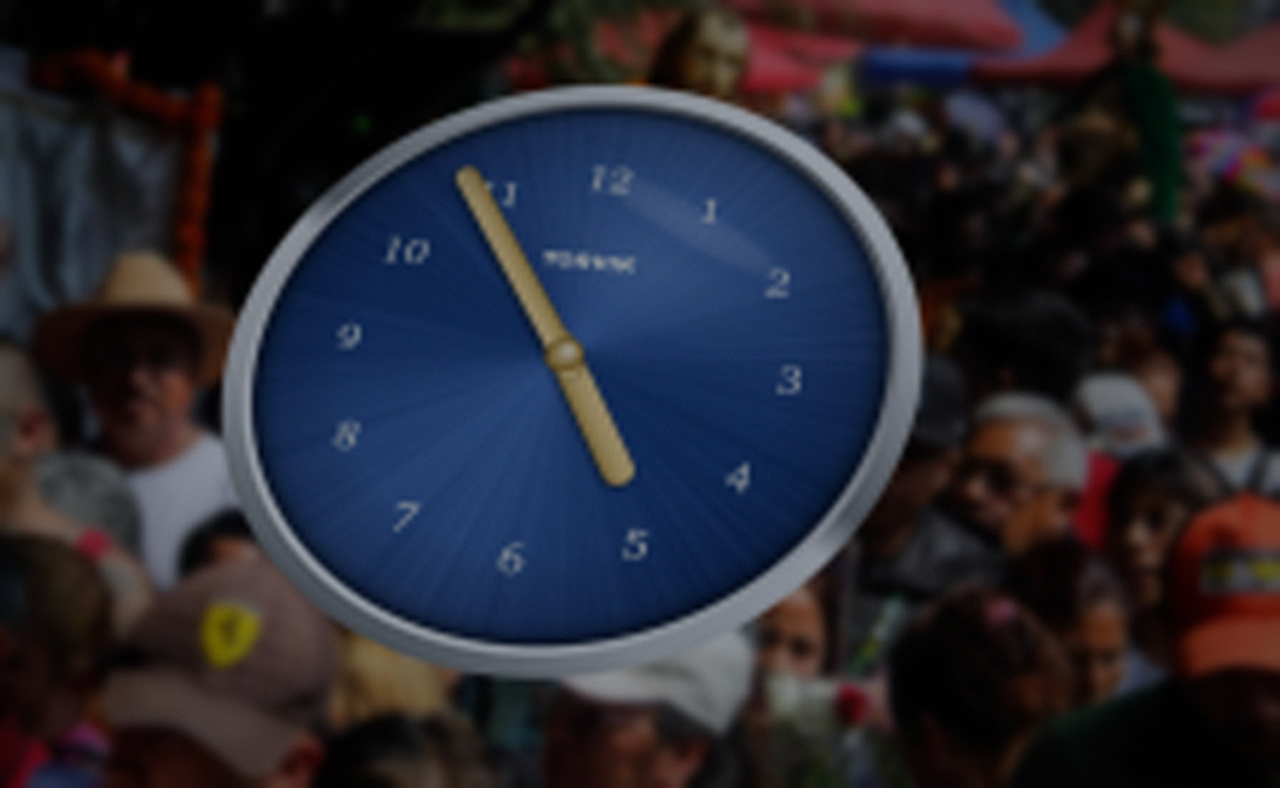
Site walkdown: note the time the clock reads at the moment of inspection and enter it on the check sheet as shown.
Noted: 4:54
